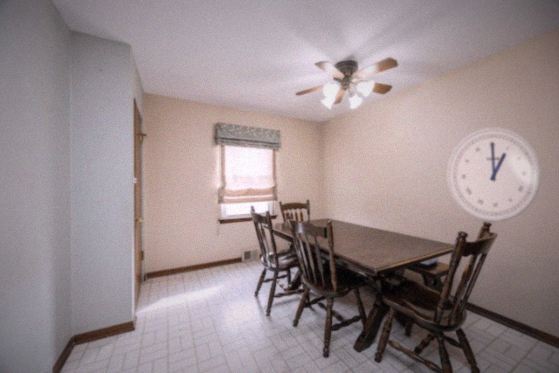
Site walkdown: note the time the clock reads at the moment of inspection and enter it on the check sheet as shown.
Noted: 1:00
